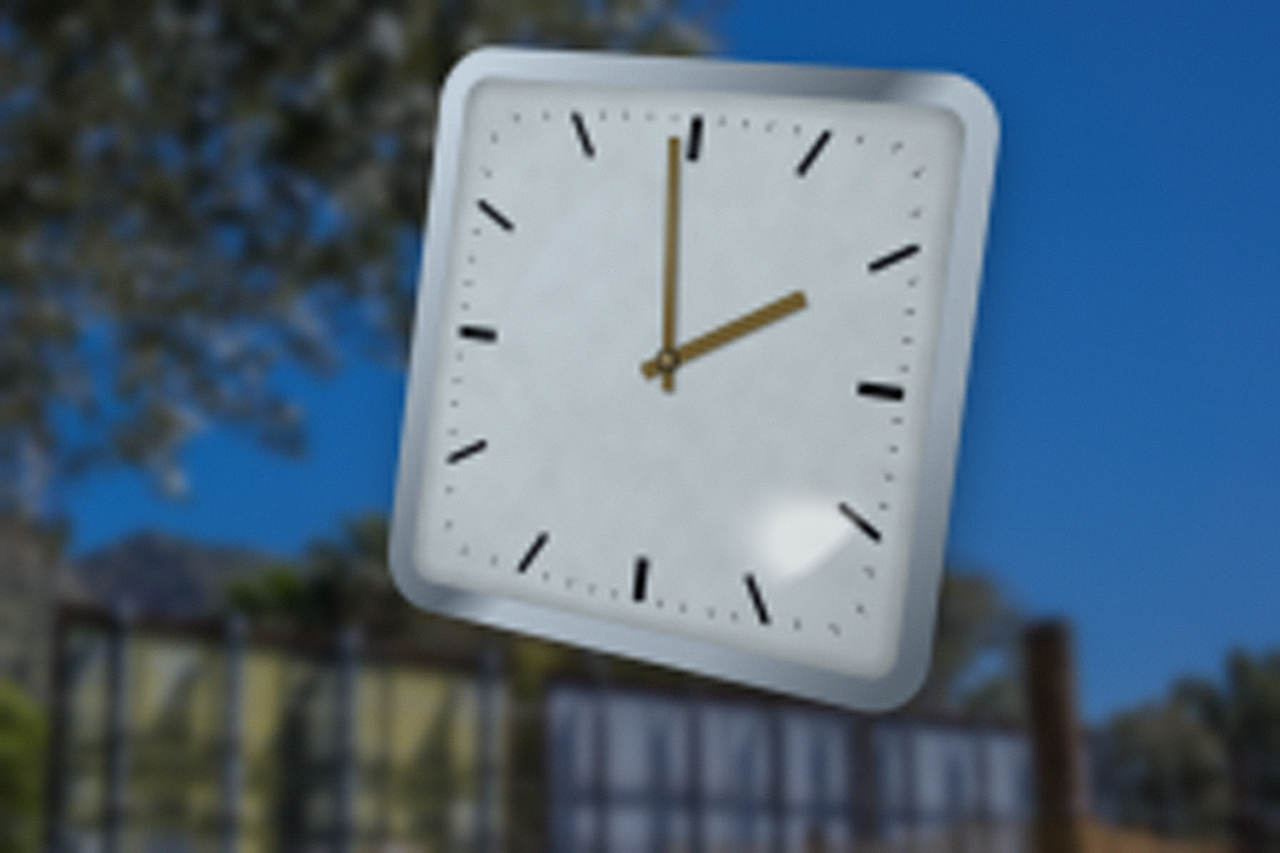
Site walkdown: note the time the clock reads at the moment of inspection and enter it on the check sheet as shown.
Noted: 1:59
